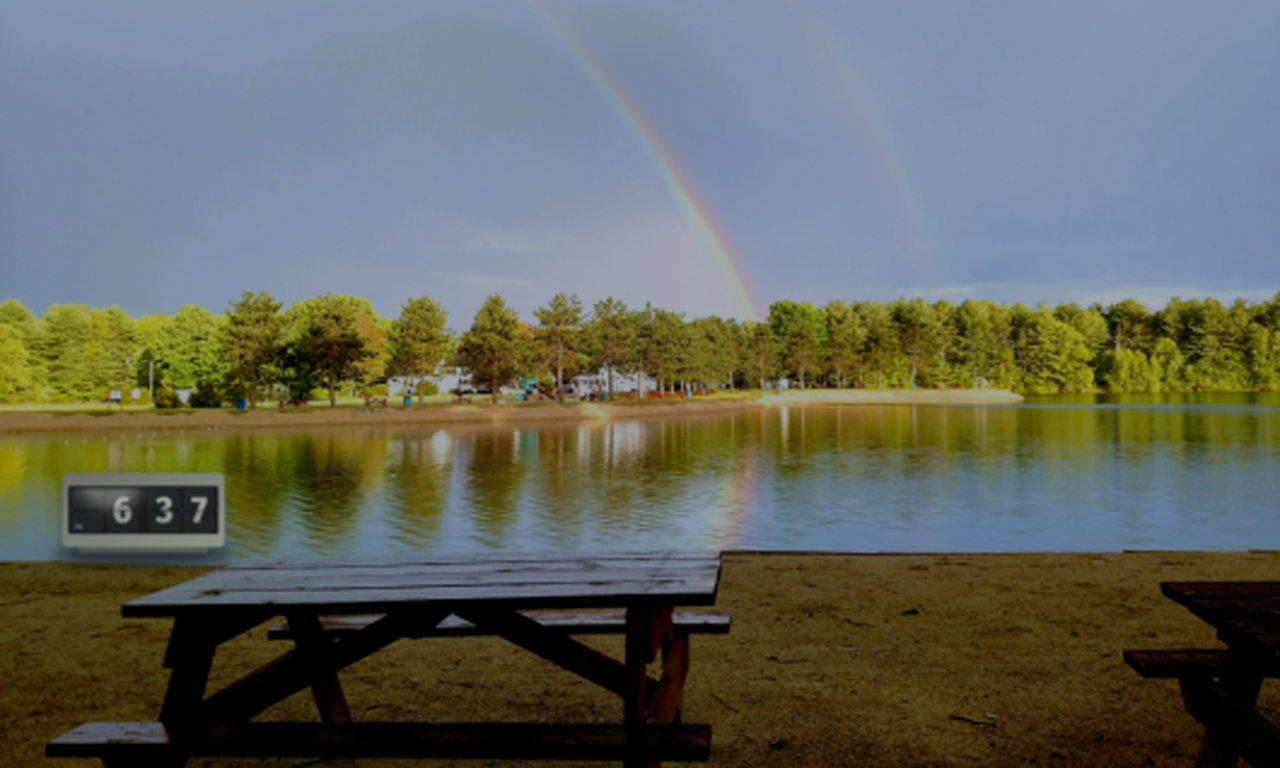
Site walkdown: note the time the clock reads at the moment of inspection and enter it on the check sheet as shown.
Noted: 6:37
